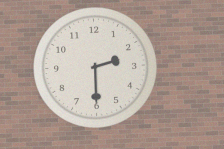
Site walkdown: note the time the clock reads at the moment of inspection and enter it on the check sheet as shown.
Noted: 2:30
